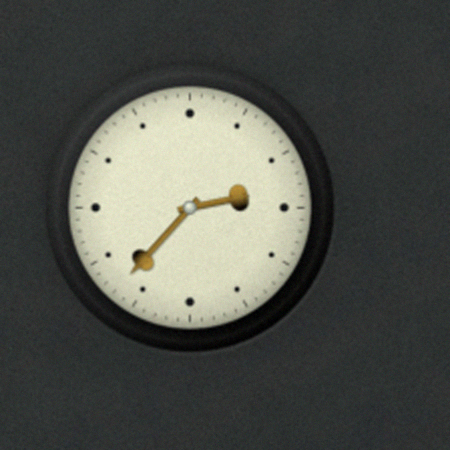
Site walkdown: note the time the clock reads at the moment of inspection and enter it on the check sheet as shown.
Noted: 2:37
